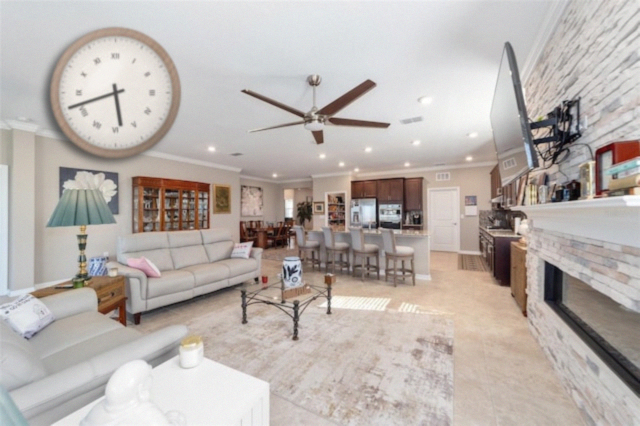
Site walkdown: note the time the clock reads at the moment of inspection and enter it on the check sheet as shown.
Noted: 5:42
